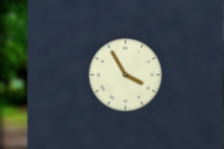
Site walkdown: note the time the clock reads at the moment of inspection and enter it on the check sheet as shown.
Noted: 3:55
